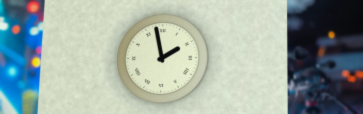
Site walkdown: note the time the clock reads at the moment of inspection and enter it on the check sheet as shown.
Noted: 1:58
